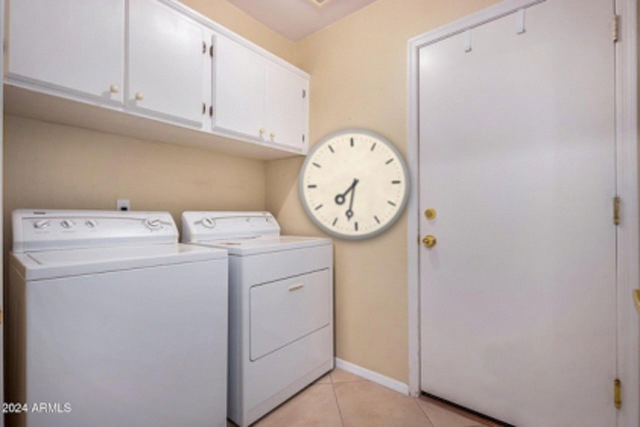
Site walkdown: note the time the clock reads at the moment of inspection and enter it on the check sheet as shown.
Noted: 7:32
